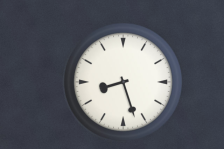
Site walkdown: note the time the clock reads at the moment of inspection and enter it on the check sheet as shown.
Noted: 8:27
